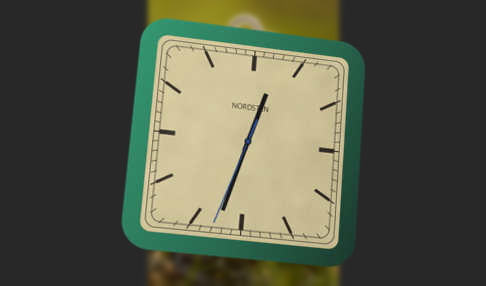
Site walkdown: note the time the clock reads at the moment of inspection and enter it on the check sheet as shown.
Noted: 12:32:33
